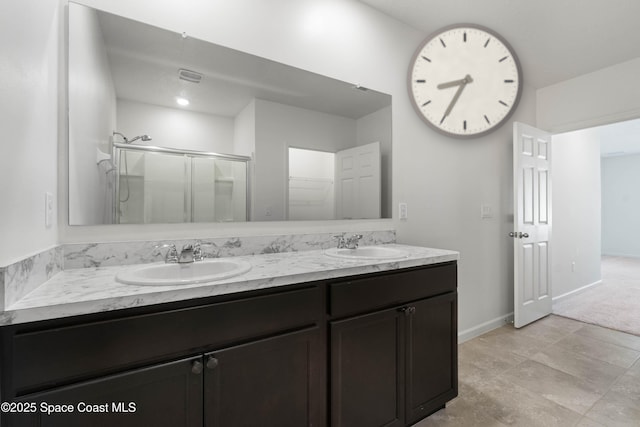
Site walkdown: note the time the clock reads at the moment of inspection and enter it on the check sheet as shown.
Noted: 8:35
